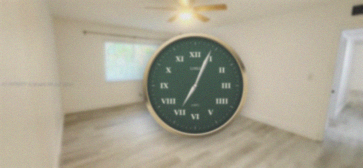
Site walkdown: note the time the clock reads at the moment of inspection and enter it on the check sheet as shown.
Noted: 7:04
